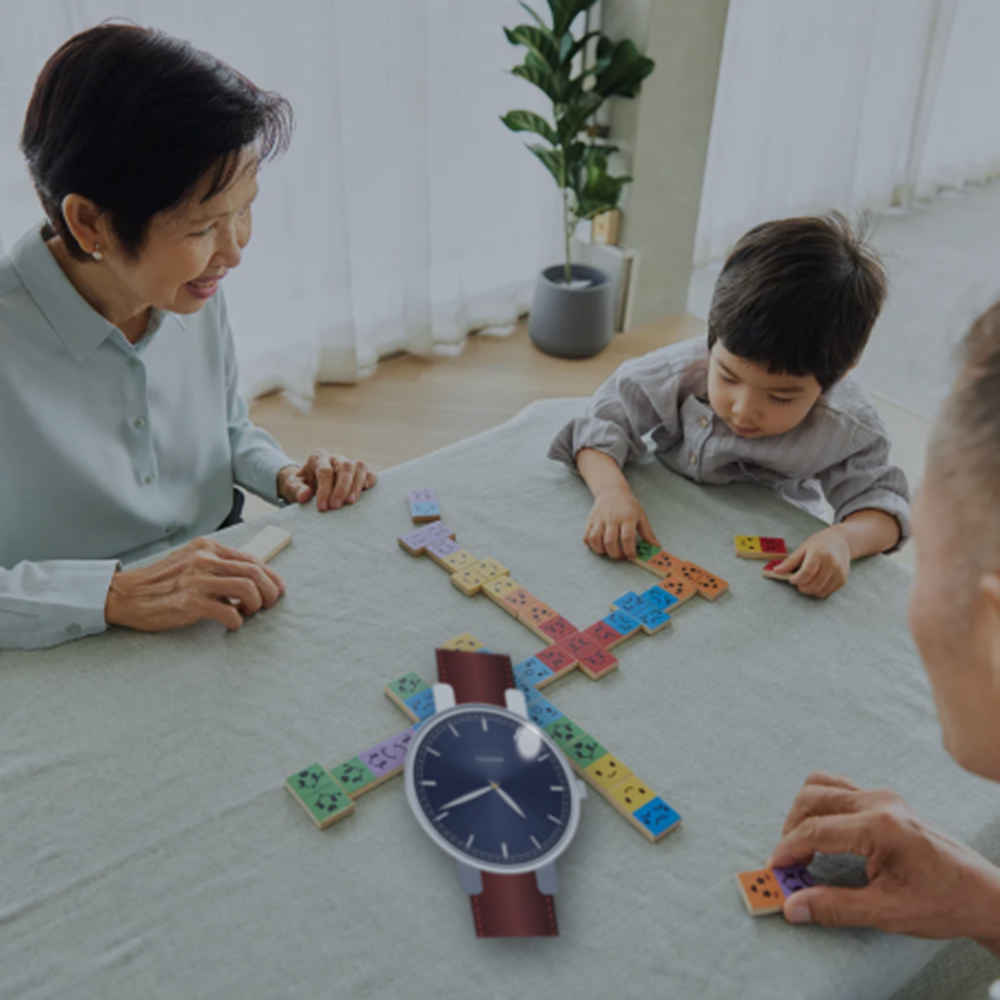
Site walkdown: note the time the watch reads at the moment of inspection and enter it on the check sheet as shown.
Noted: 4:41
